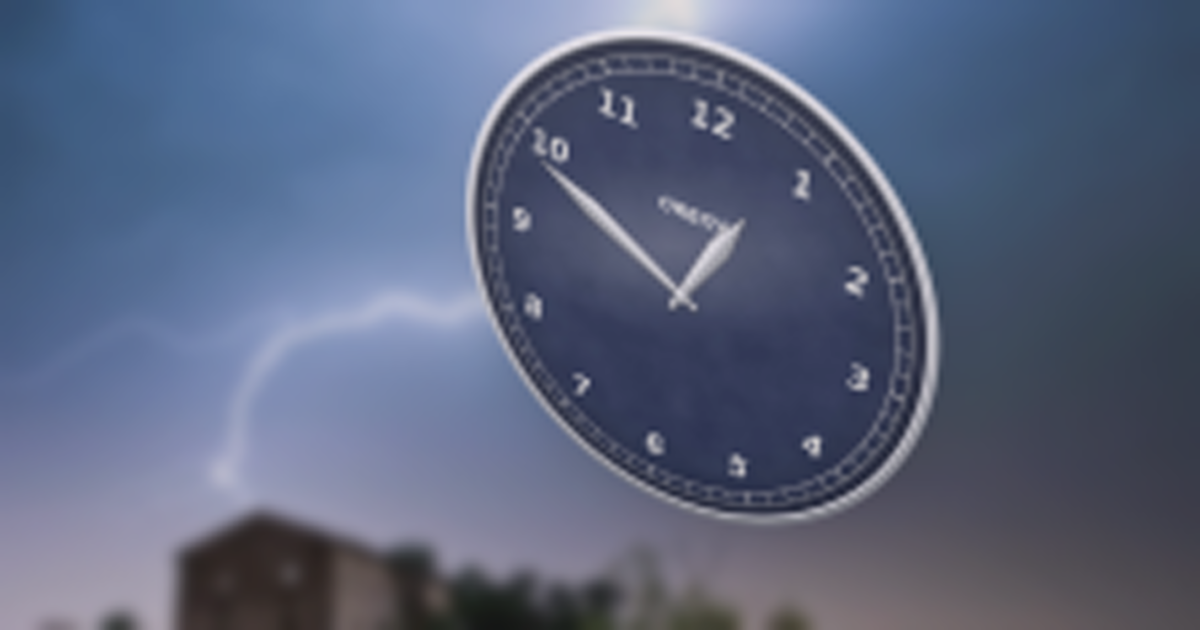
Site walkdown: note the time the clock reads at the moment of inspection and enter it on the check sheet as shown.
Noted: 12:49
